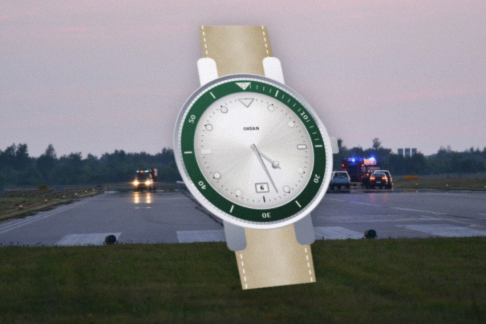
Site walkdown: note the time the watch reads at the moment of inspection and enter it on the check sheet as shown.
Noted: 4:27
